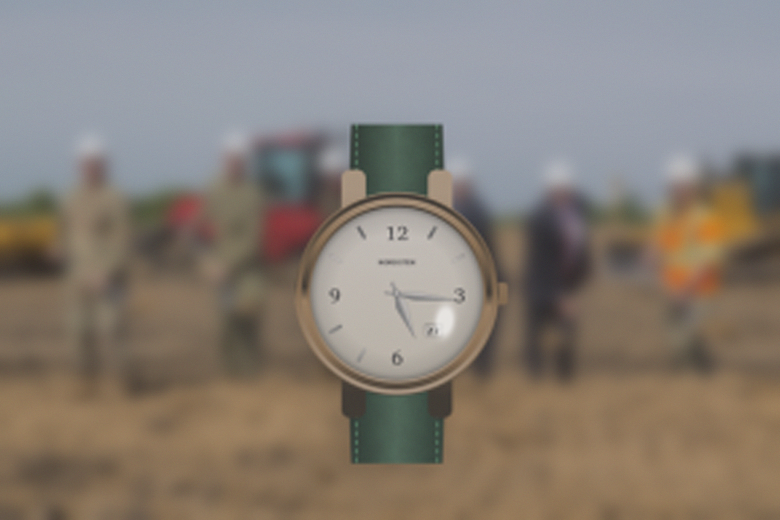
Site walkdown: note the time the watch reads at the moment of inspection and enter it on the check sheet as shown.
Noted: 5:16
